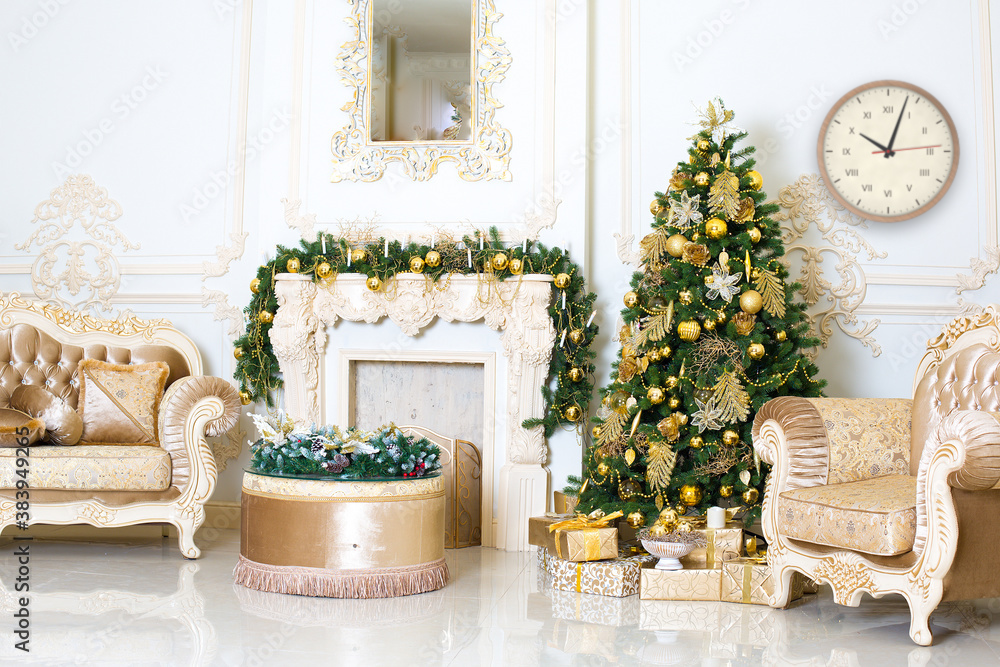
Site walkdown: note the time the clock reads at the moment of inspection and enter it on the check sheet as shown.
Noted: 10:03:14
